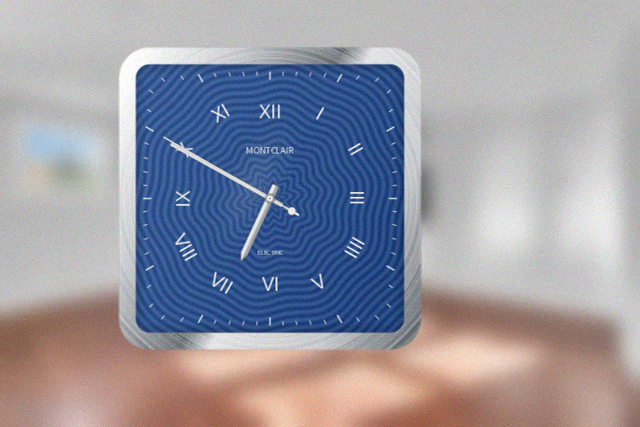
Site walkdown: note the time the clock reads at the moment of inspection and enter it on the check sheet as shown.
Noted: 6:49:50
